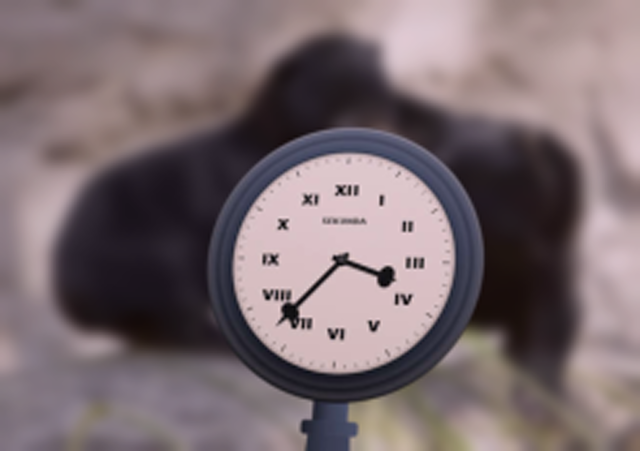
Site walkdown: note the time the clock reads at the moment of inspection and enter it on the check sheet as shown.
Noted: 3:37
